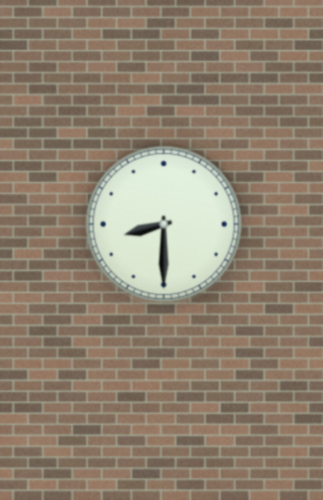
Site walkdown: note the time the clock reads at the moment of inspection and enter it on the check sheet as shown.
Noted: 8:30
